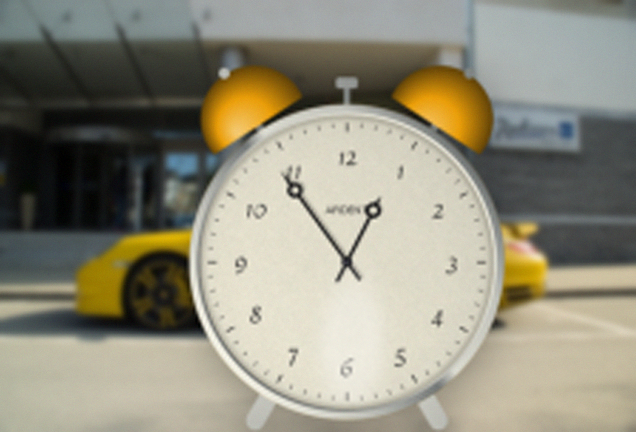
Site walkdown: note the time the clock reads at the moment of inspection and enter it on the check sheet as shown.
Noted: 12:54
